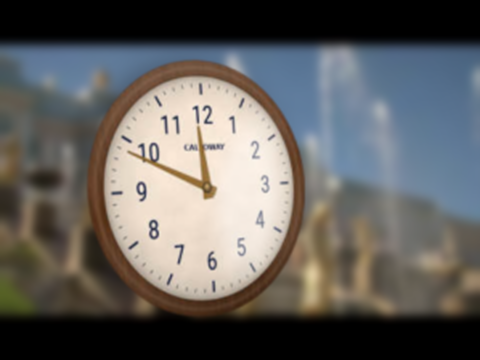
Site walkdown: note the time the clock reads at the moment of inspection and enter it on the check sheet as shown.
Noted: 11:49
